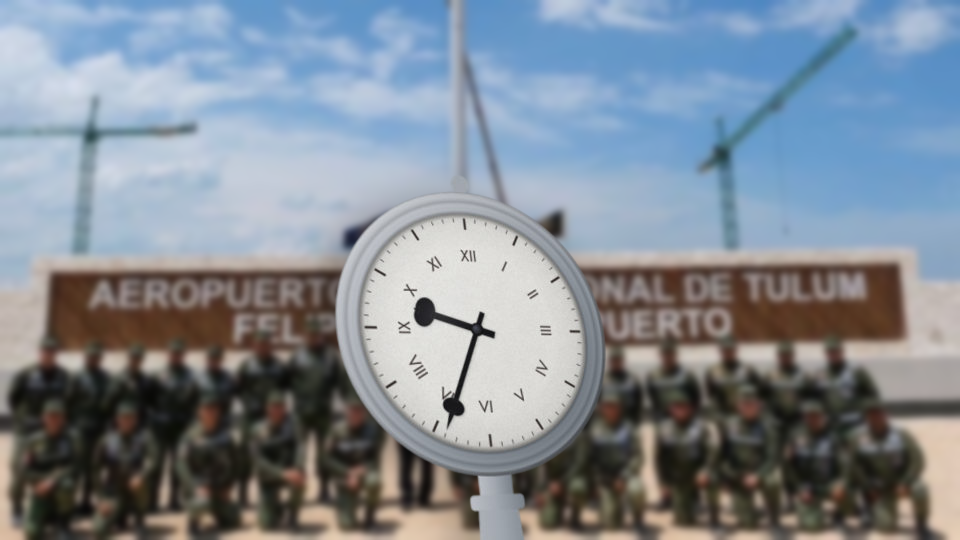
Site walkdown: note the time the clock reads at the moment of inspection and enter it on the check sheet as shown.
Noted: 9:34
